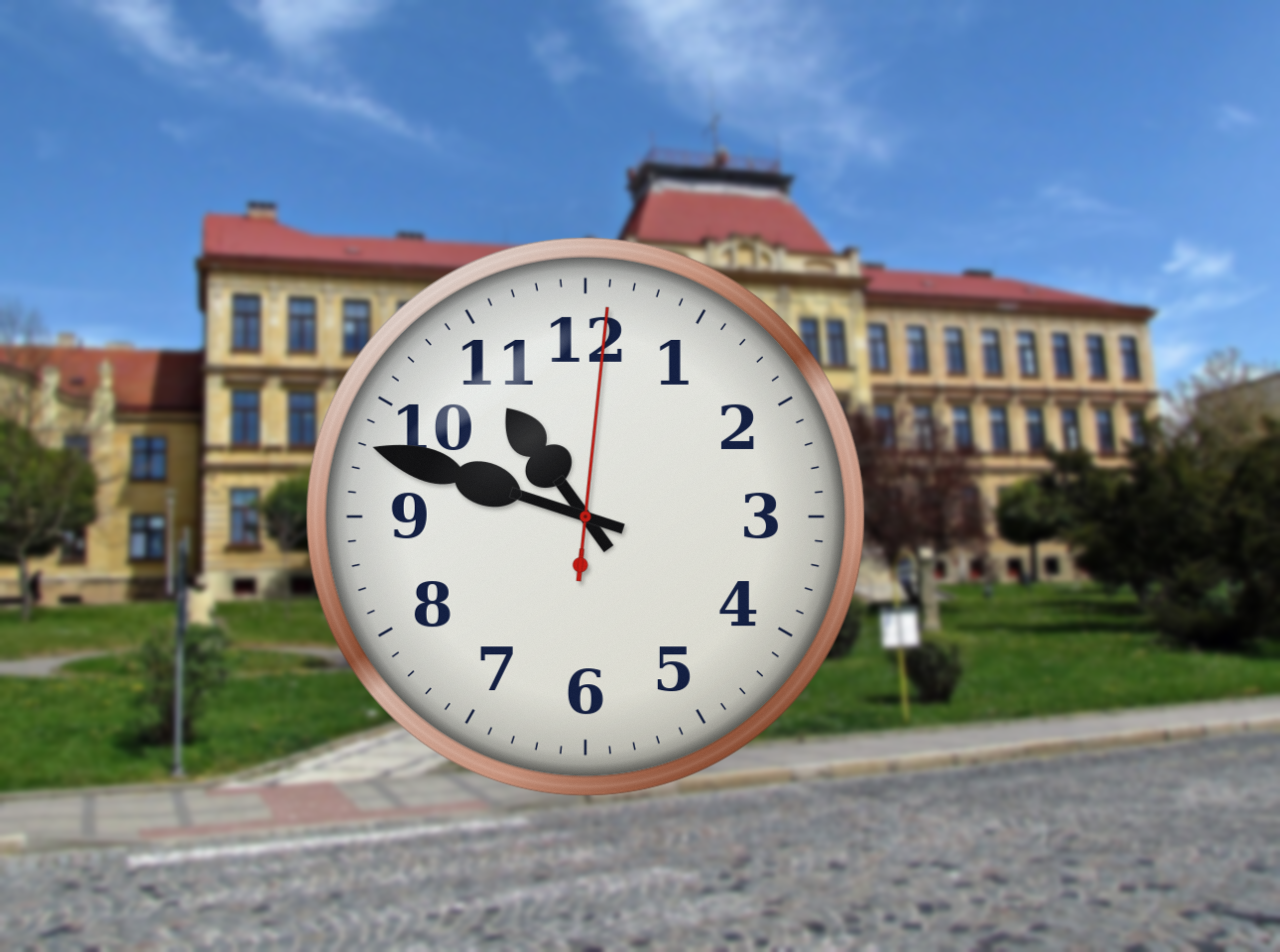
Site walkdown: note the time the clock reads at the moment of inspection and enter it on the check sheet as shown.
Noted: 10:48:01
